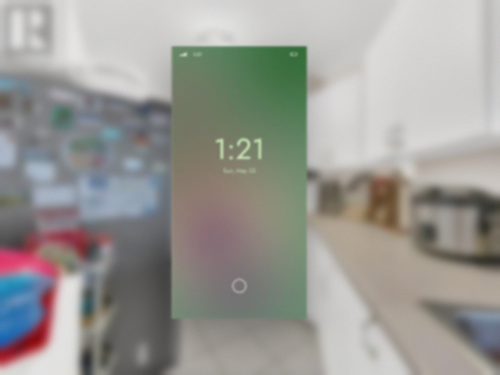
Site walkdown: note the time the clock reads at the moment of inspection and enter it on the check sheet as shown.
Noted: 1:21
